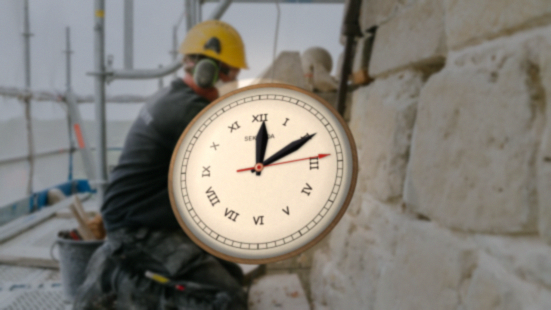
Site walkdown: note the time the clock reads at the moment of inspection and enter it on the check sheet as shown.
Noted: 12:10:14
